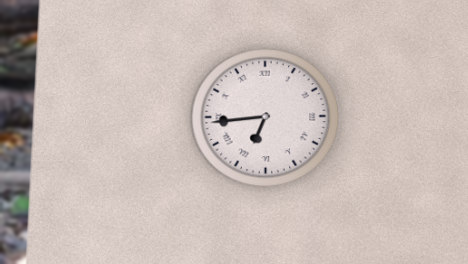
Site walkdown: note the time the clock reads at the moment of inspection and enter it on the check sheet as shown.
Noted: 6:44
